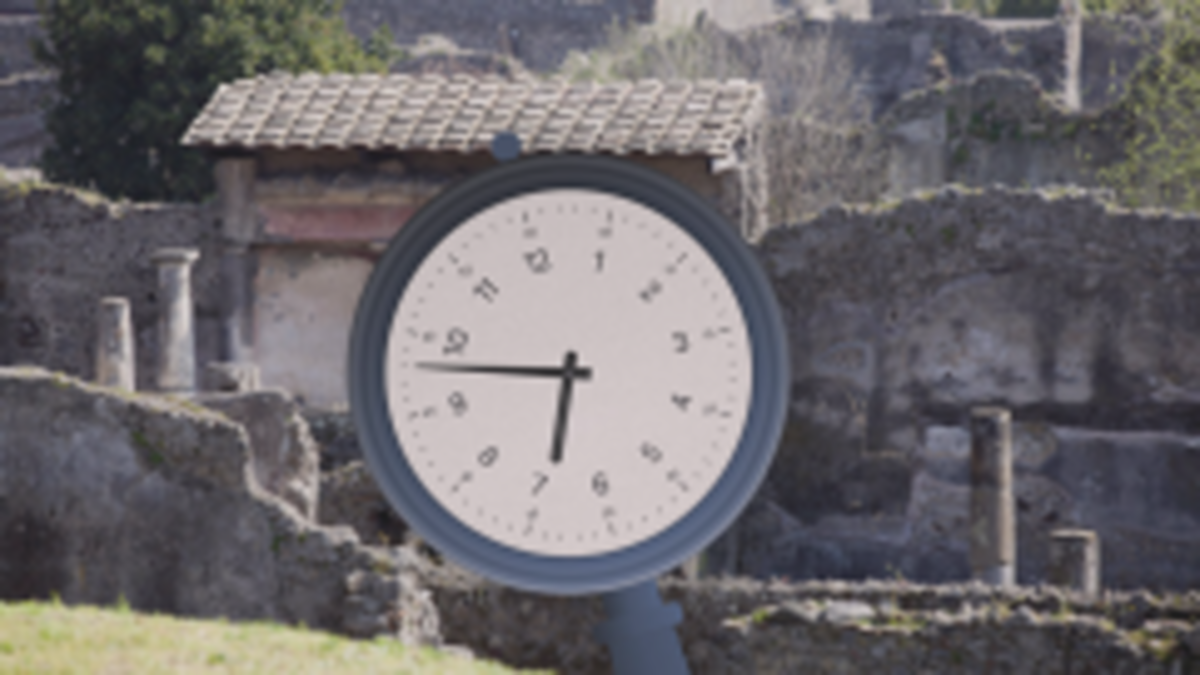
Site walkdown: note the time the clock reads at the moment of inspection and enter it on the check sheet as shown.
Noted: 6:48
